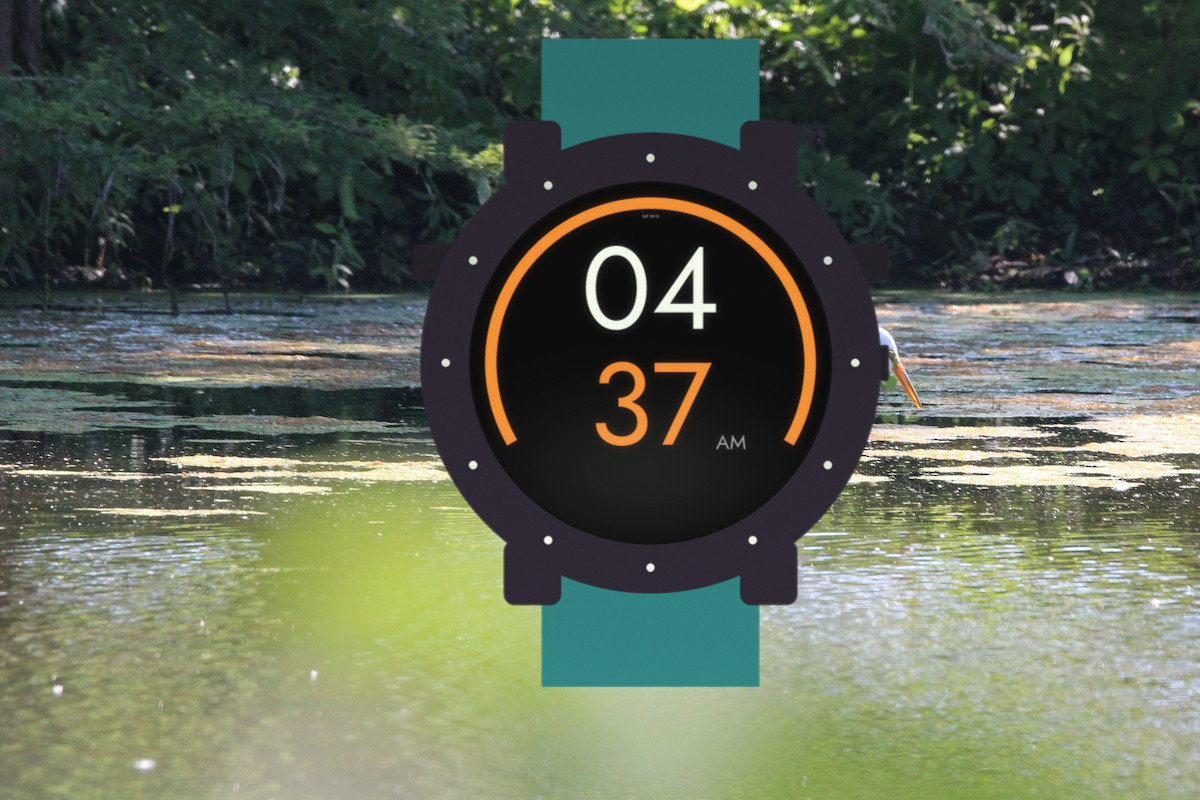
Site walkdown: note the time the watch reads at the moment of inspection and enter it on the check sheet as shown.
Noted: 4:37
